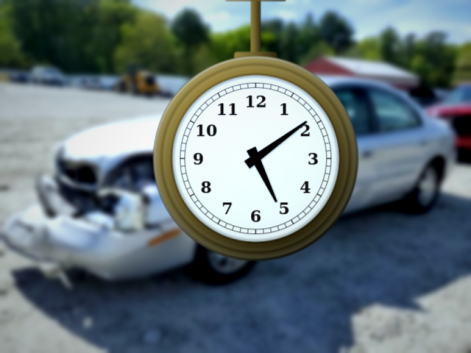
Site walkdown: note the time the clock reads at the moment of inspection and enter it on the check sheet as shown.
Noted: 5:09
